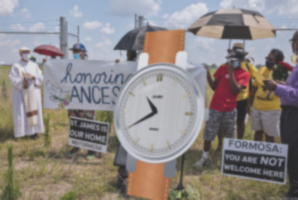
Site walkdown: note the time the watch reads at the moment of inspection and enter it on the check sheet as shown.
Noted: 10:40
